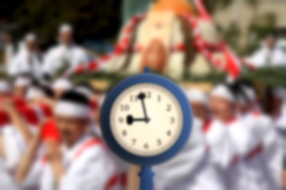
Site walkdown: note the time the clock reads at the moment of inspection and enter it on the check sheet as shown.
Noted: 8:58
